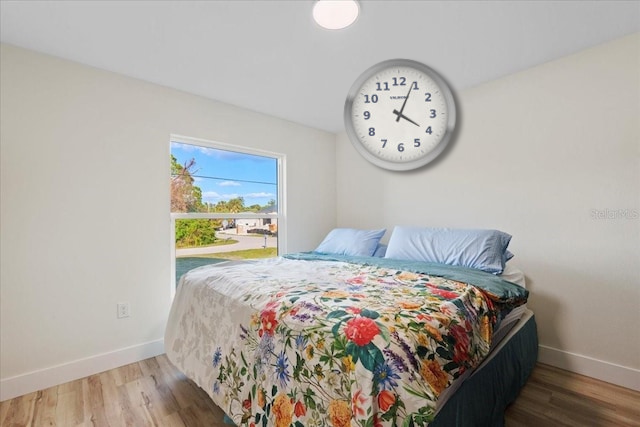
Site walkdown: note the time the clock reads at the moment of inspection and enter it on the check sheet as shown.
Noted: 4:04
